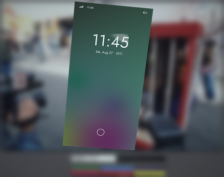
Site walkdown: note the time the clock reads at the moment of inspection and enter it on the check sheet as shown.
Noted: 11:45
